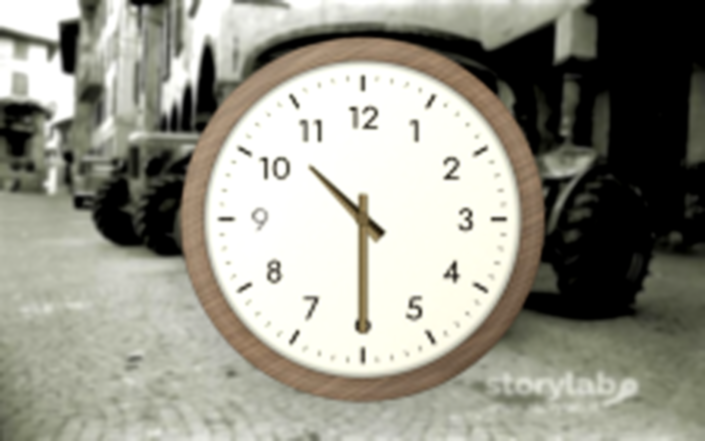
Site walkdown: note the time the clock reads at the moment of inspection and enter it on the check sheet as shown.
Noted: 10:30
